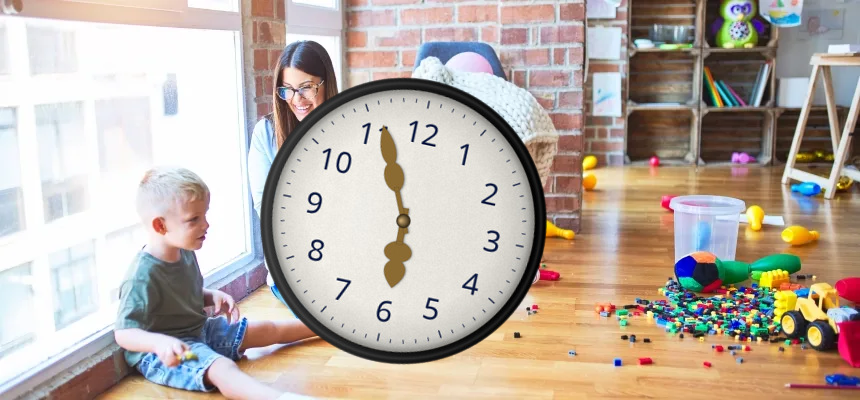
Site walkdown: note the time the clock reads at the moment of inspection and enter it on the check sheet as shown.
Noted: 5:56
